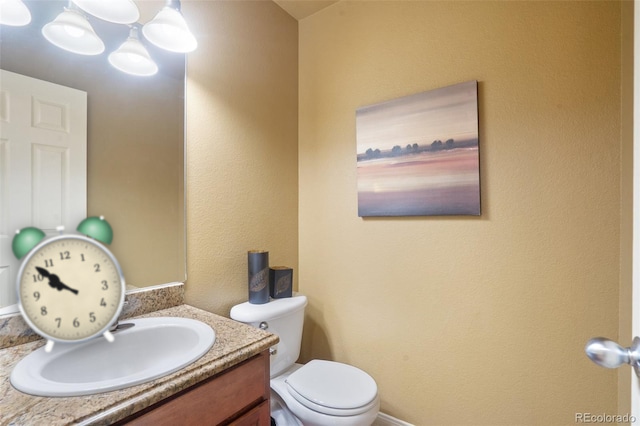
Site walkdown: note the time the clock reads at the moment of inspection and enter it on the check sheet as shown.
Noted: 9:52
